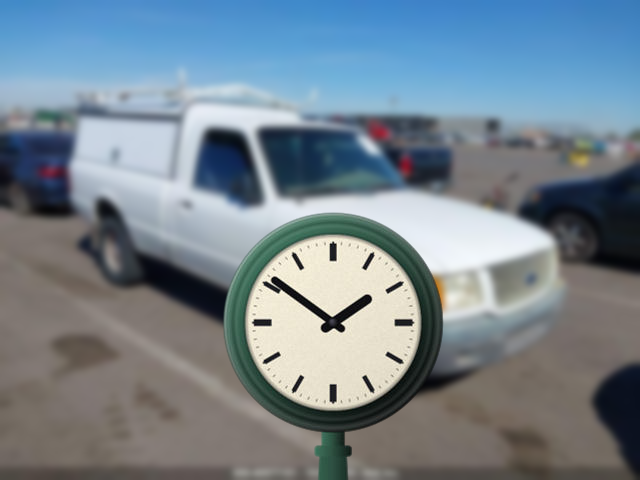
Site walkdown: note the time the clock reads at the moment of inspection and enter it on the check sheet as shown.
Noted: 1:51
